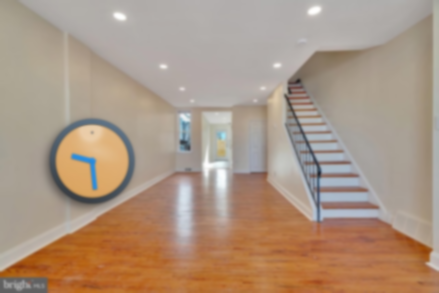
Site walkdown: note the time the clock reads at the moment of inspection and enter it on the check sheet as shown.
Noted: 9:29
